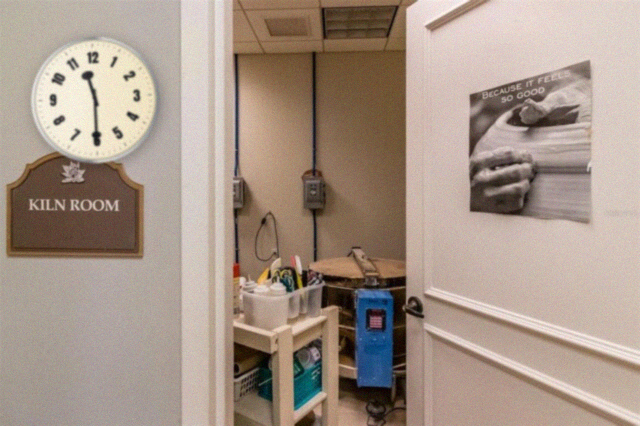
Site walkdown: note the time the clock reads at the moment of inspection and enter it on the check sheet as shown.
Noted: 11:30
